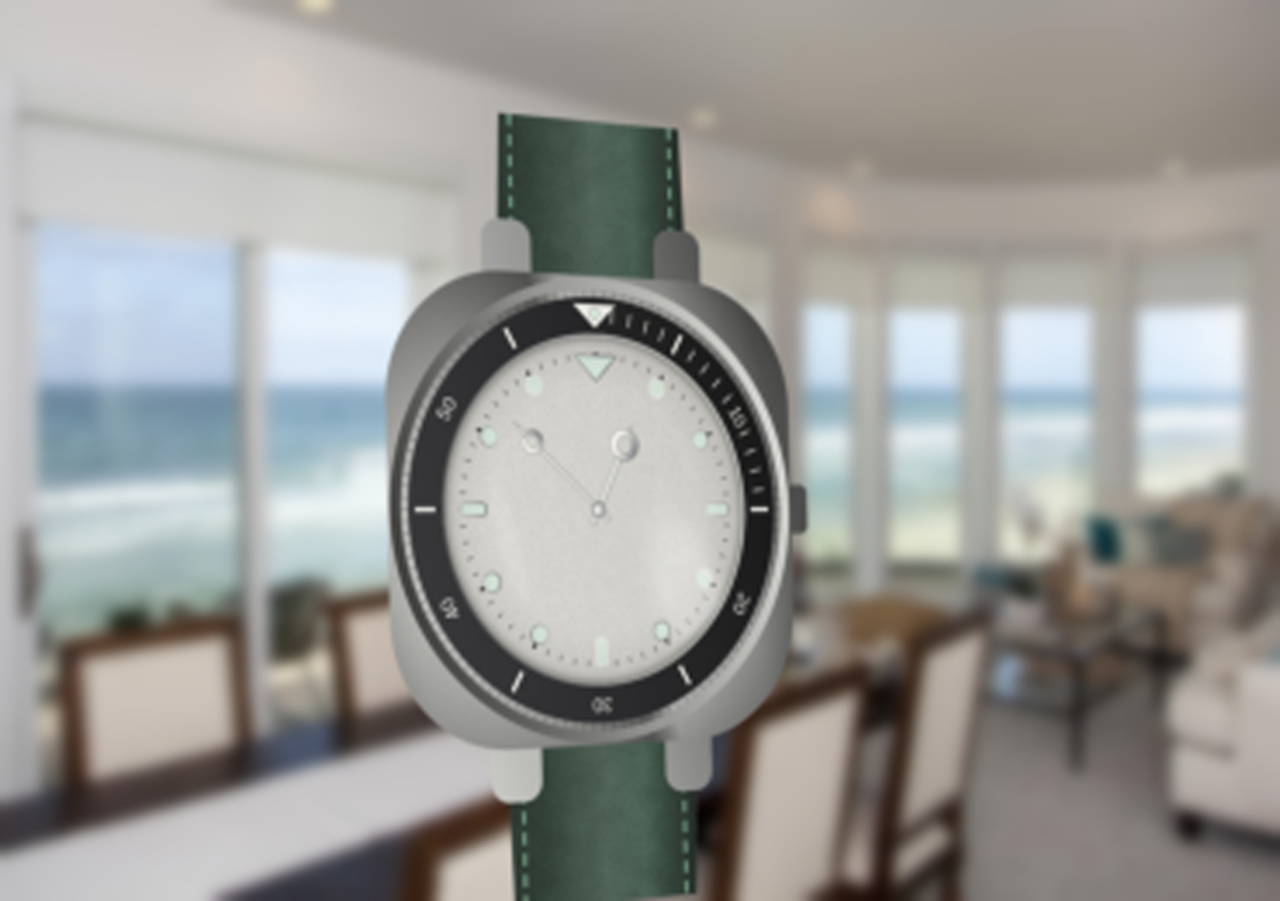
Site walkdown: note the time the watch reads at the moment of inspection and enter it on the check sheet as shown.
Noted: 12:52
